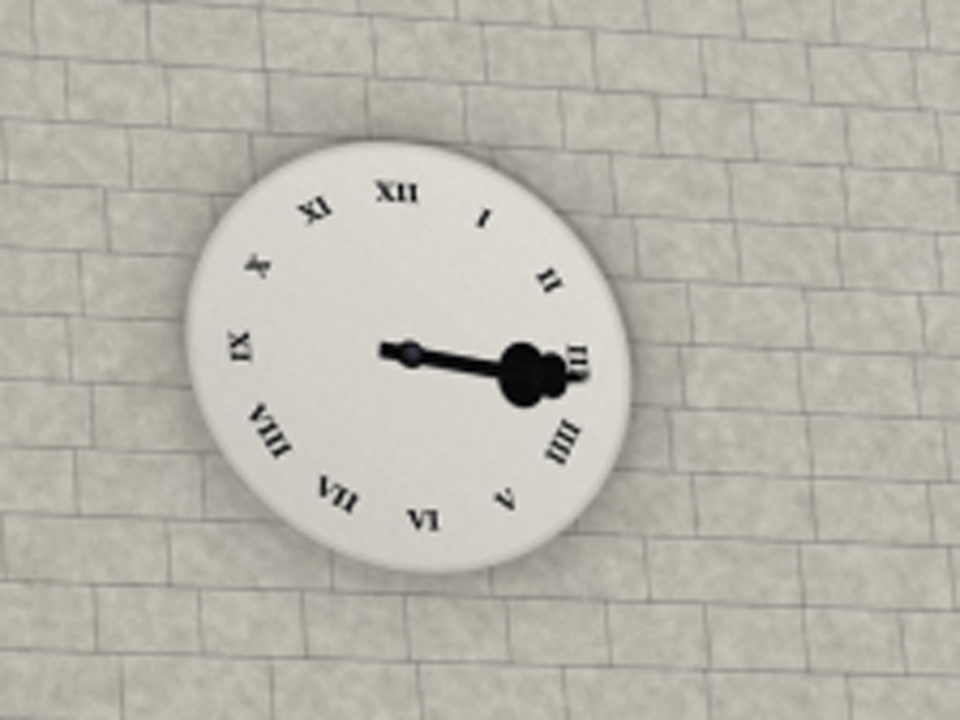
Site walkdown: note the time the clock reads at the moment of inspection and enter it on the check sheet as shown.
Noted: 3:16
